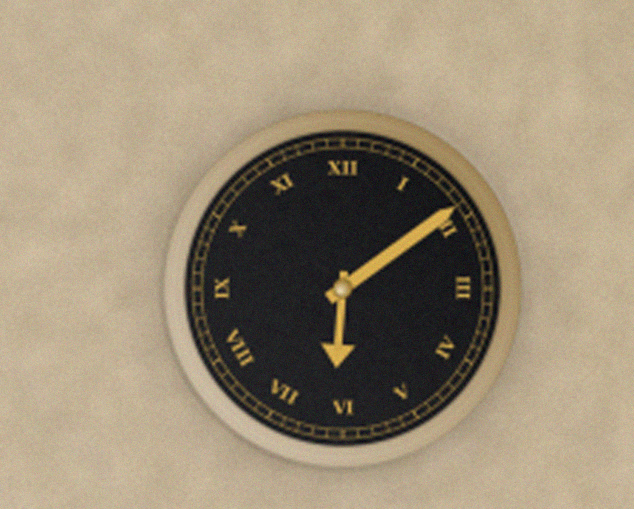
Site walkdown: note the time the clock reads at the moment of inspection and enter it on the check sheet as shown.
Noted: 6:09
